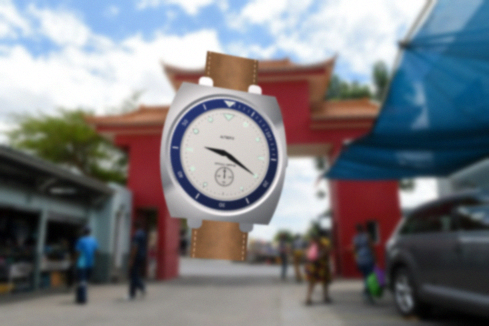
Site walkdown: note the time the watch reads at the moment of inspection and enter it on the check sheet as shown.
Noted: 9:20
